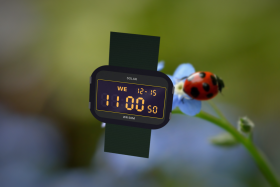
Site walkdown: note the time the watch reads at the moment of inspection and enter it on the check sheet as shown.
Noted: 11:00:50
